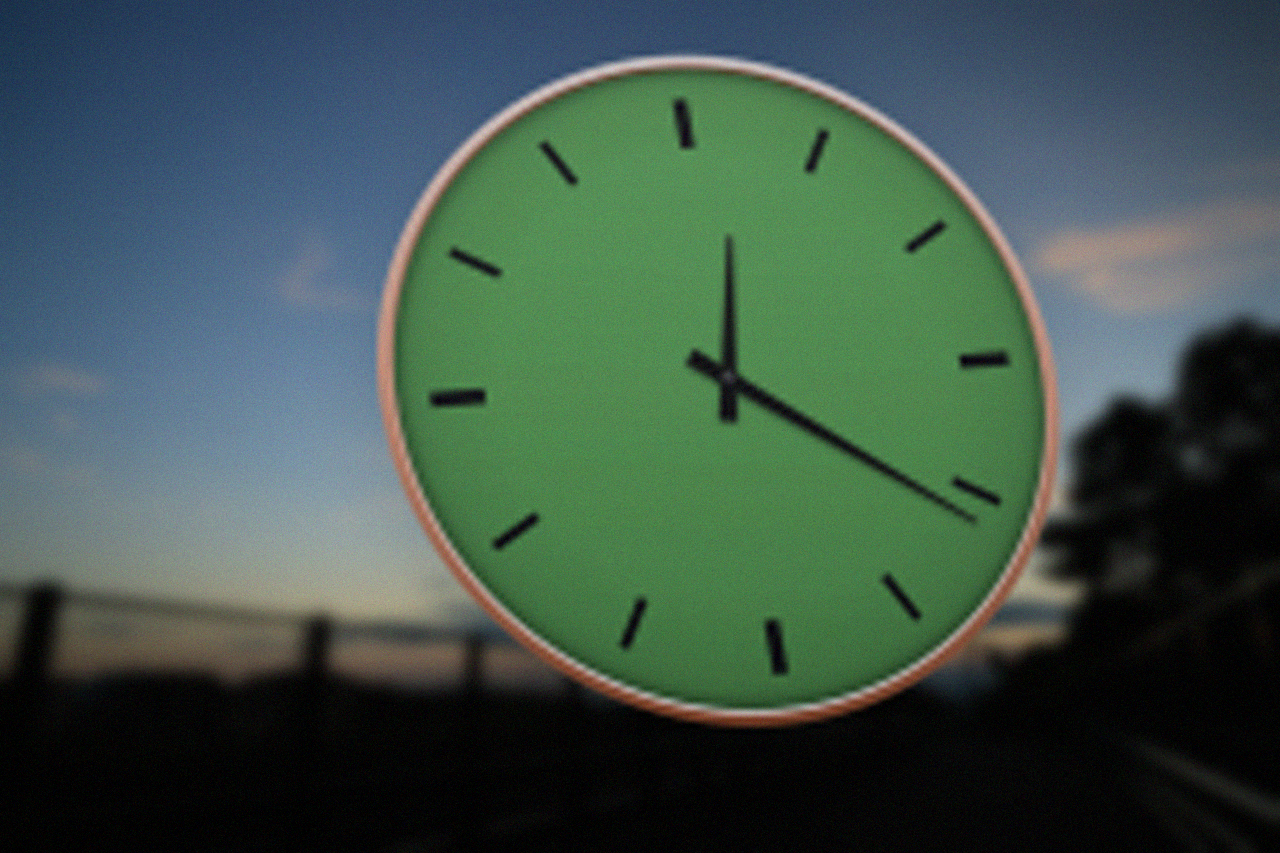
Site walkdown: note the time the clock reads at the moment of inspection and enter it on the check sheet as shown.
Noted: 12:21
